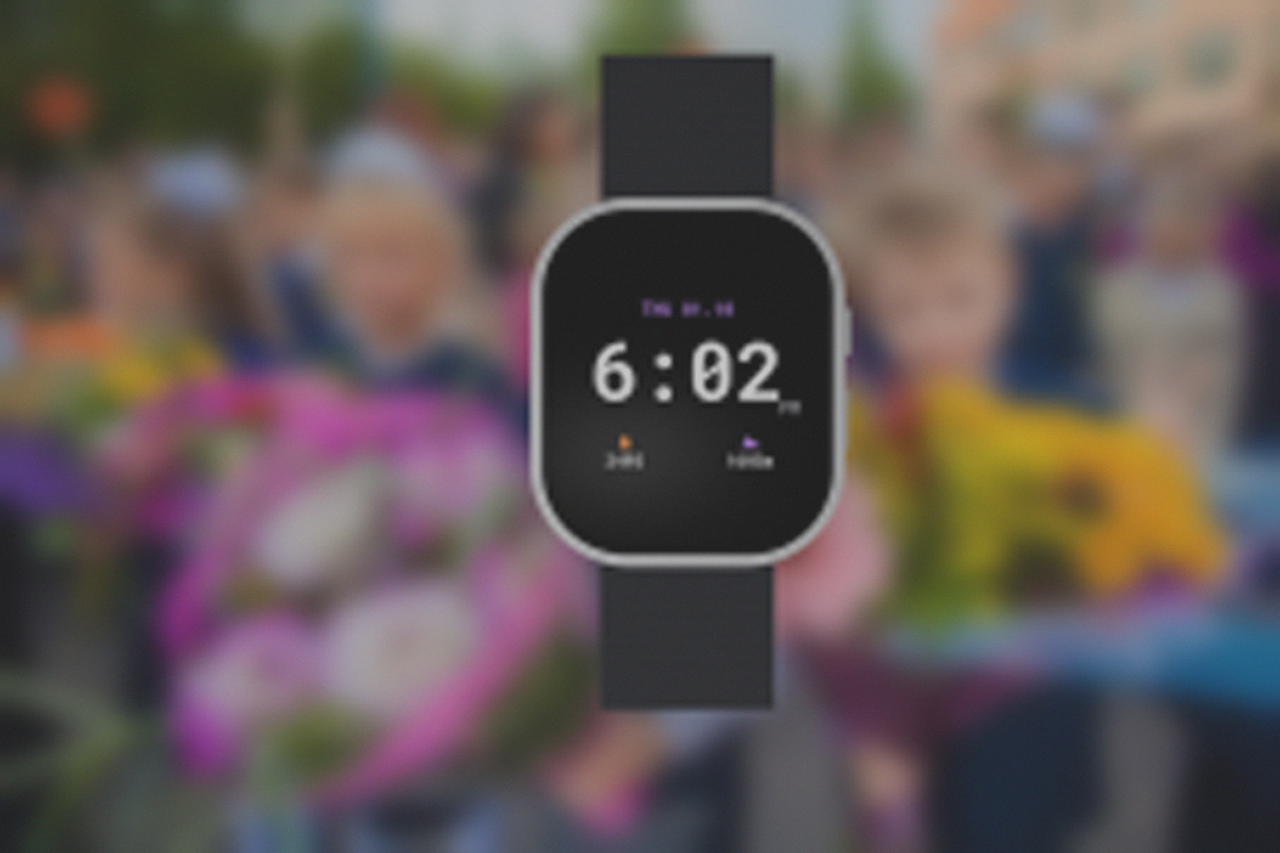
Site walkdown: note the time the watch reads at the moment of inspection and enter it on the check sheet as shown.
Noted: 6:02
